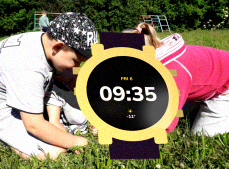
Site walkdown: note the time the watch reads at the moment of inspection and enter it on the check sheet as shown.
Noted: 9:35
